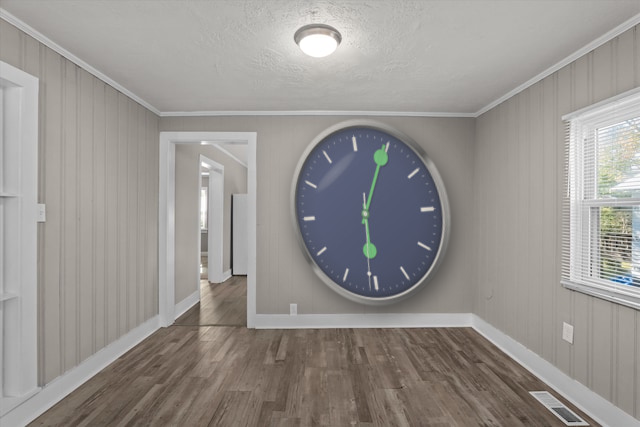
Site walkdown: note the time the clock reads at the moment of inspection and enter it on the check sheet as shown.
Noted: 6:04:31
